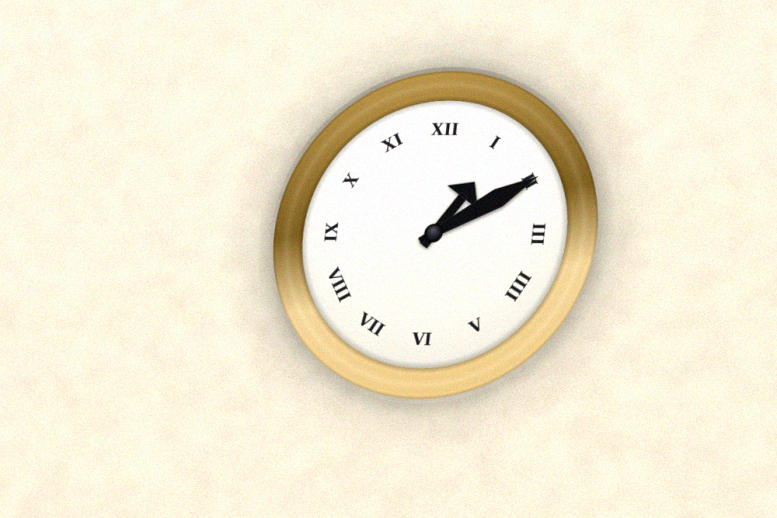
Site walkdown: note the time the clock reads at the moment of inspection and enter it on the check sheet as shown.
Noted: 1:10
